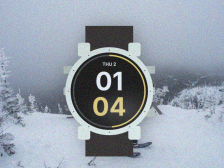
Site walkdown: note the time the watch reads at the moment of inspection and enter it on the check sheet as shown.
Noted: 1:04
